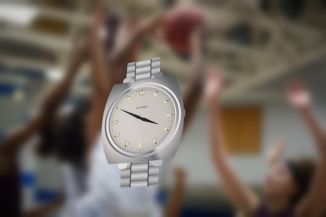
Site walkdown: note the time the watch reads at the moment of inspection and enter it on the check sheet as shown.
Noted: 3:50
